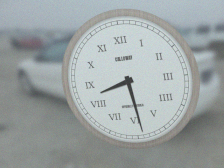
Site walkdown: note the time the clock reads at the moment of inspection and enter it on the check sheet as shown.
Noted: 8:29
